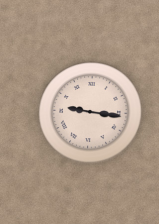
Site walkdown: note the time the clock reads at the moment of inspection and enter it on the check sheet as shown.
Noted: 9:16
